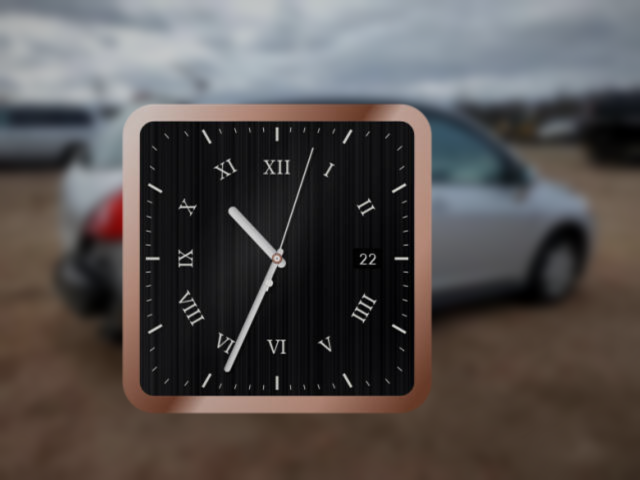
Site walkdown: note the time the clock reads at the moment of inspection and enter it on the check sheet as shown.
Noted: 10:34:03
